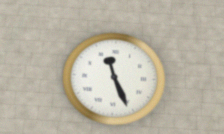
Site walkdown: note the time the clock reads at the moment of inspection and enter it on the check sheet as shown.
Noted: 11:26
